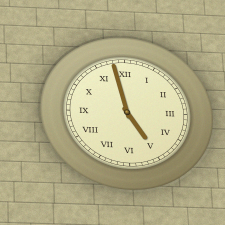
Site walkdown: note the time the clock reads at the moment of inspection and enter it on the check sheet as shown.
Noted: 4:58
